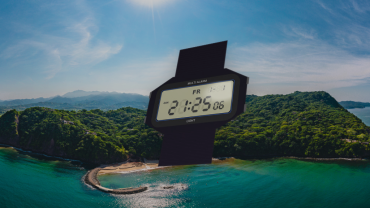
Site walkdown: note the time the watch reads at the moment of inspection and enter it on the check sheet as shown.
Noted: 21:25:06
